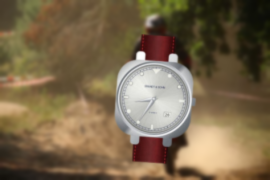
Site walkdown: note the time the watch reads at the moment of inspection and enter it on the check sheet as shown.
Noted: 8:35
